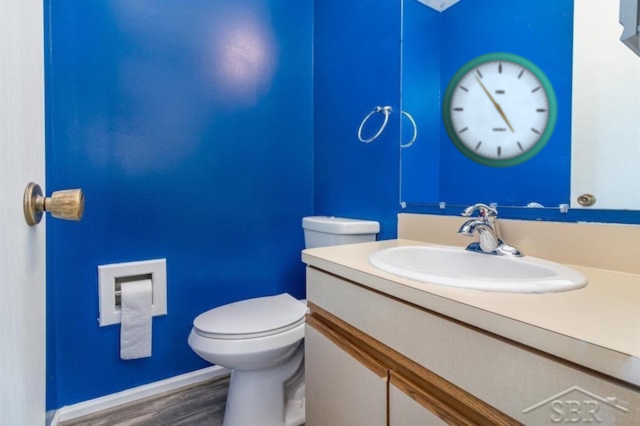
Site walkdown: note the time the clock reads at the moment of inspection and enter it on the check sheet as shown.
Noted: 4:54
